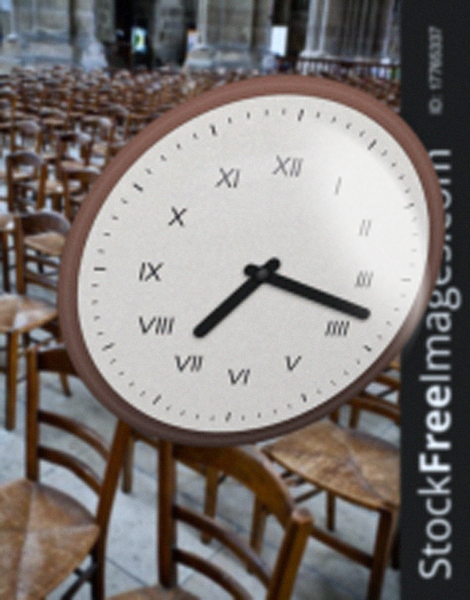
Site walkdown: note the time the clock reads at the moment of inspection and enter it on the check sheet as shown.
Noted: 7:18
